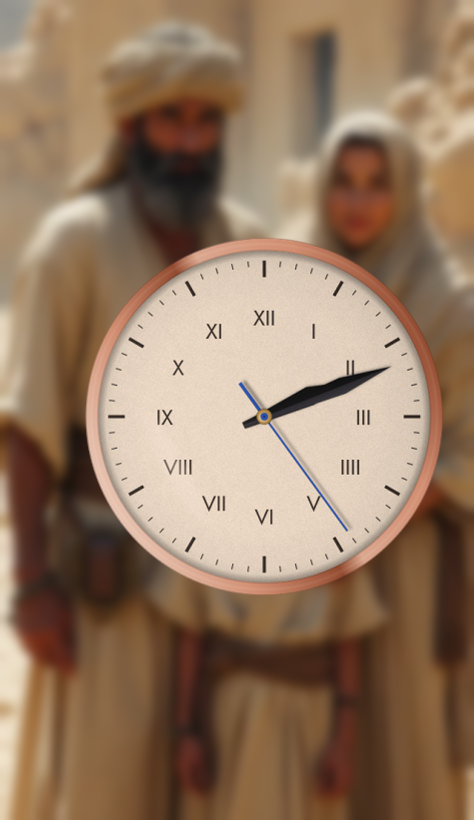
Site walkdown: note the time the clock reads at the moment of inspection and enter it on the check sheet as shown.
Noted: 2:11:24
